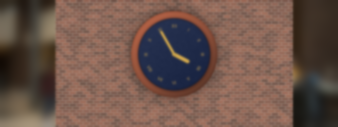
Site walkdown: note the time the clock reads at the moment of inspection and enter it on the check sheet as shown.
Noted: 3:55
